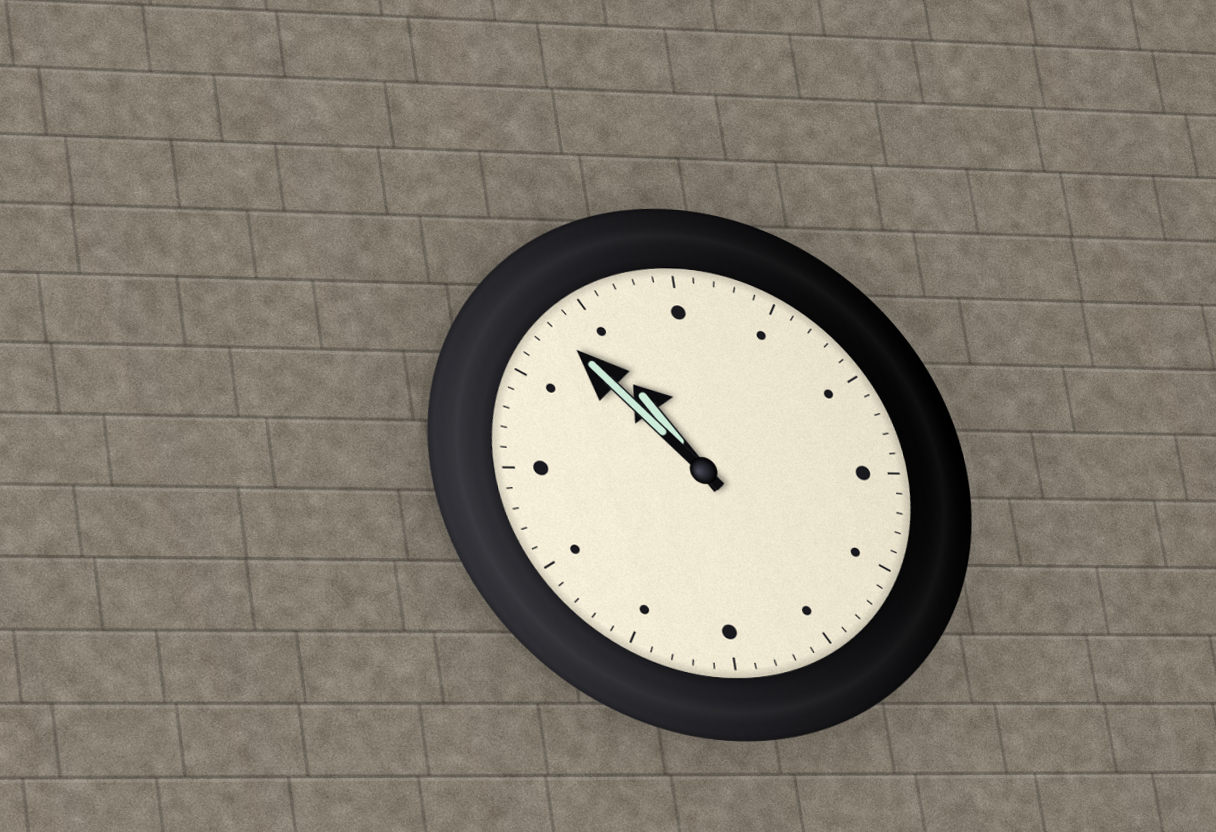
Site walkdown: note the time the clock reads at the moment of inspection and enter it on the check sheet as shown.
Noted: 10:53
